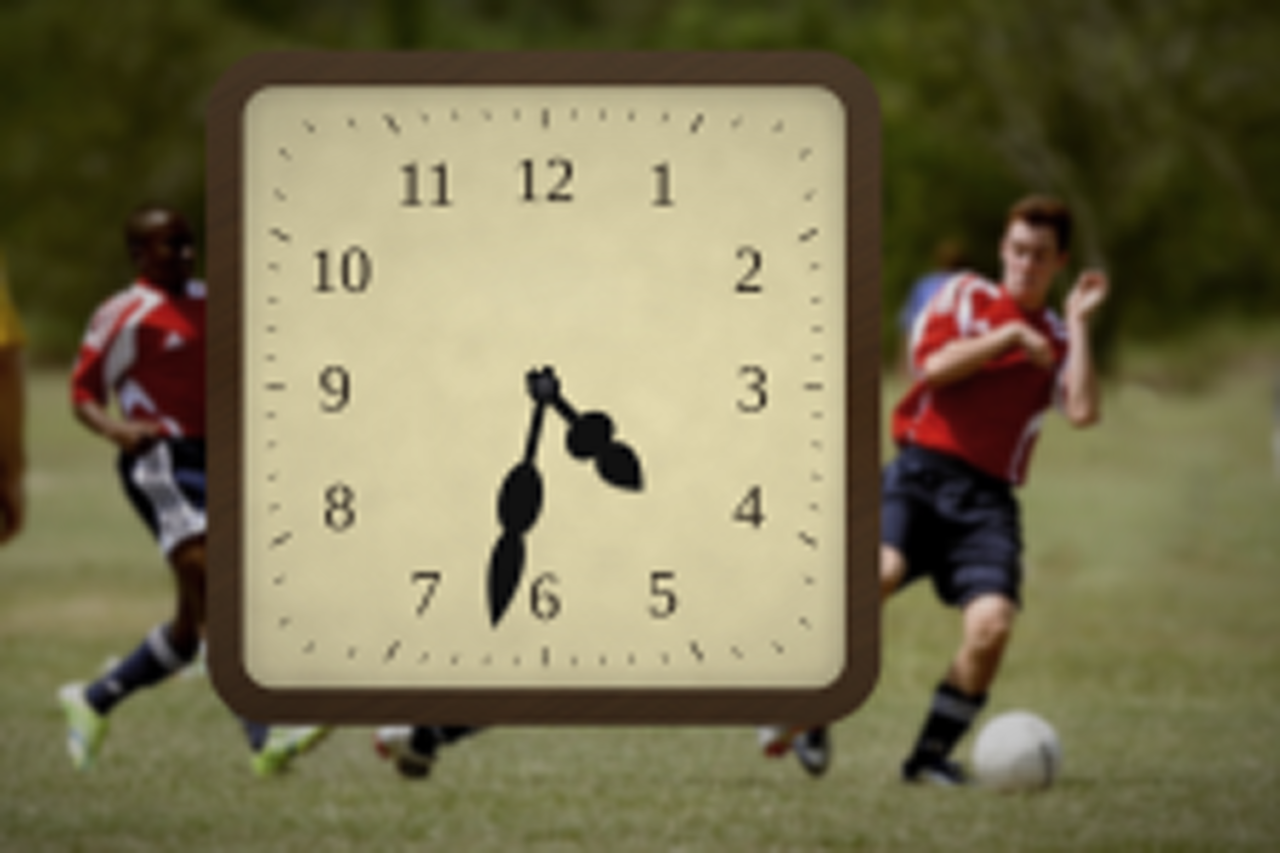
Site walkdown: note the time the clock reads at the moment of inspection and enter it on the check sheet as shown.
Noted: 4:32
